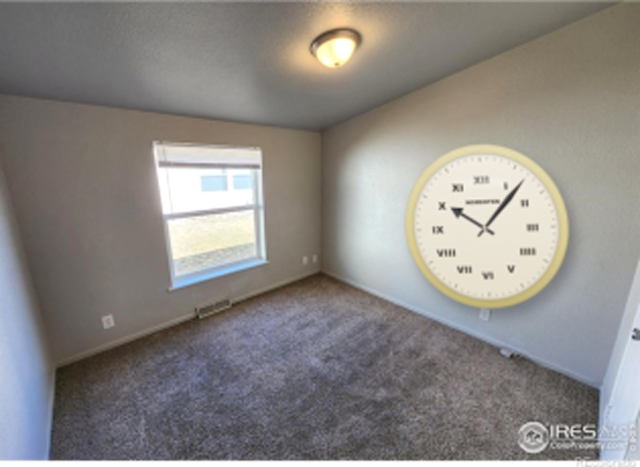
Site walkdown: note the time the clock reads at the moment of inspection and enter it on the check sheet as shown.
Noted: 10:07
